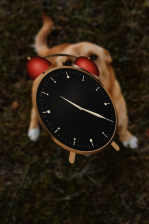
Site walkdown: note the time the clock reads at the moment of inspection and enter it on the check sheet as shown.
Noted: 10:20
